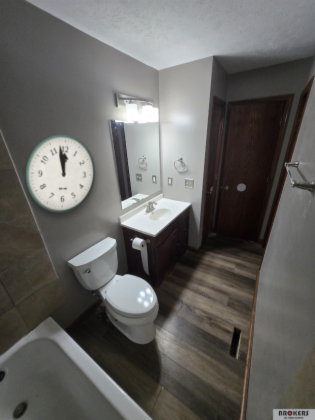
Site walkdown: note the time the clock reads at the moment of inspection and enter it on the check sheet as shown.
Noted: 11:58
